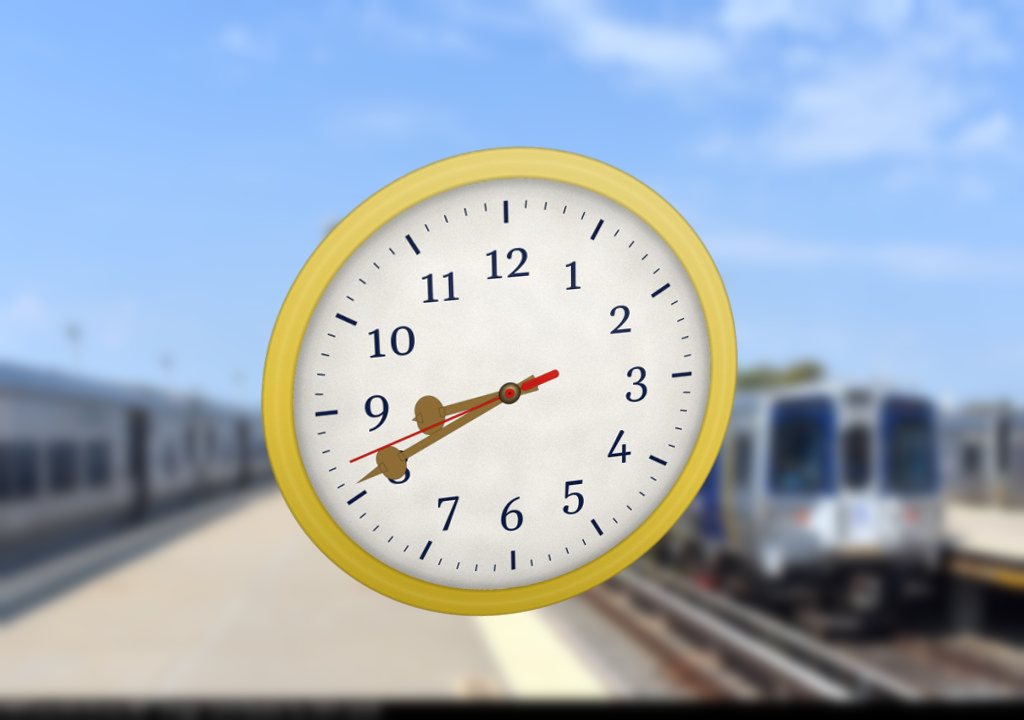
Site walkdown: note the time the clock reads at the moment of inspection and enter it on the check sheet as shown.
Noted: 8:40:42
